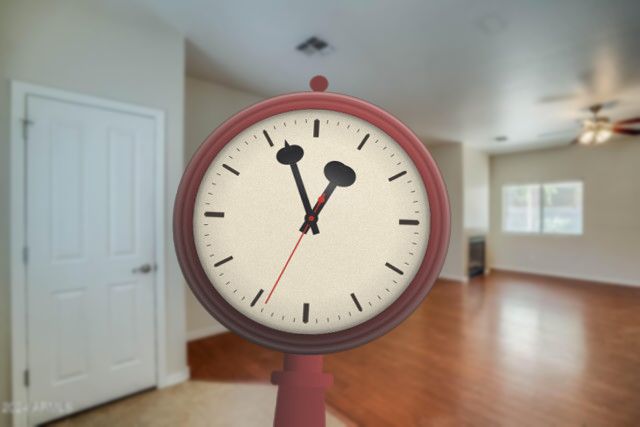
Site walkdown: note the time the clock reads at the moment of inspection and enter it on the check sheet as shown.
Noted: 12:56:34
